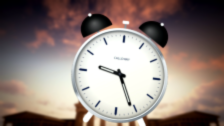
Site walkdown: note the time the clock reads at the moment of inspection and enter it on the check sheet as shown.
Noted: 9:26
